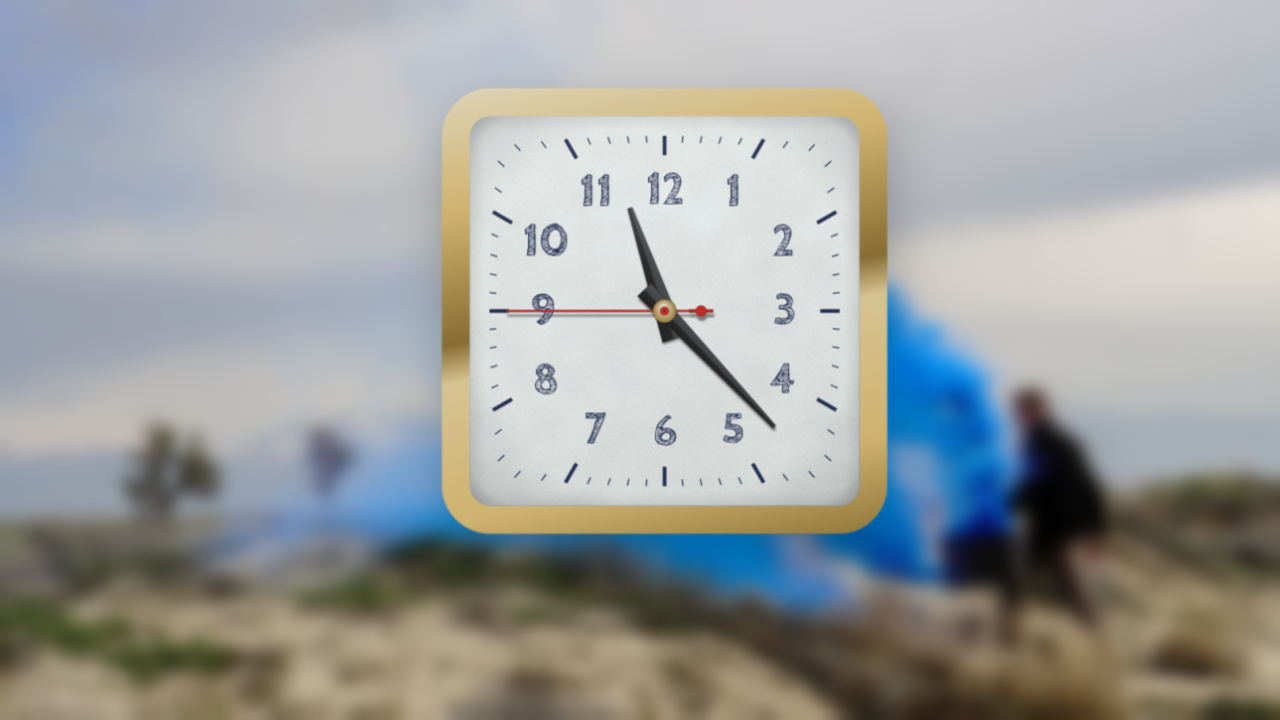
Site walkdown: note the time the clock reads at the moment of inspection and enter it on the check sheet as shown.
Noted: 11:22:45
